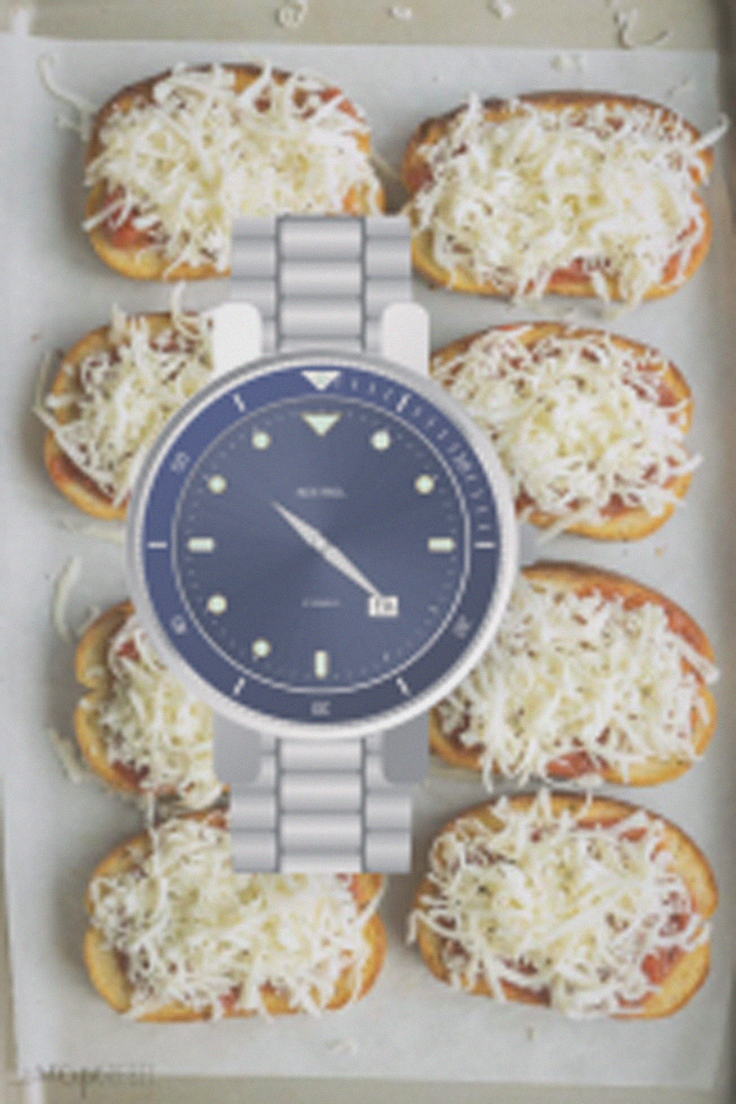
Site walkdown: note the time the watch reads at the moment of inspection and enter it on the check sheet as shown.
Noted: 10:22
